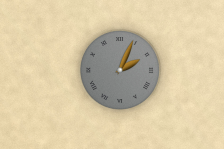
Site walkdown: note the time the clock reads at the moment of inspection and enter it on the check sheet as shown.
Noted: 2:04
